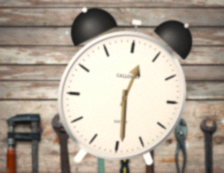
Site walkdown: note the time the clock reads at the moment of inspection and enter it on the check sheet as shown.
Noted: 12:29
